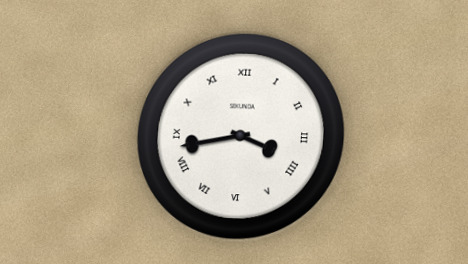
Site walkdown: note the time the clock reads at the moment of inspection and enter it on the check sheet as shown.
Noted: 3:43
